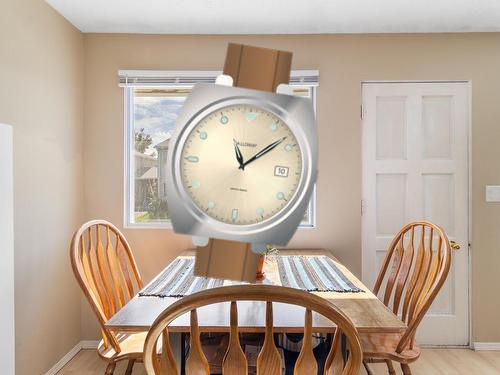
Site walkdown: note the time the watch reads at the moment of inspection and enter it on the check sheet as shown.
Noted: 11:08
